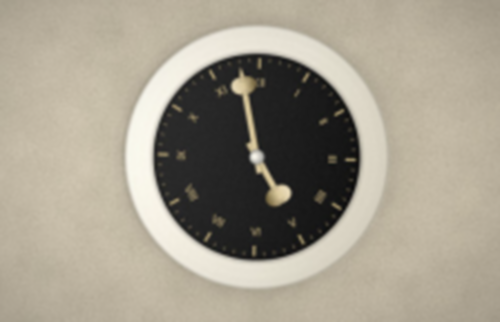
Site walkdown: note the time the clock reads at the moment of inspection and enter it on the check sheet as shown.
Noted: 4:58
